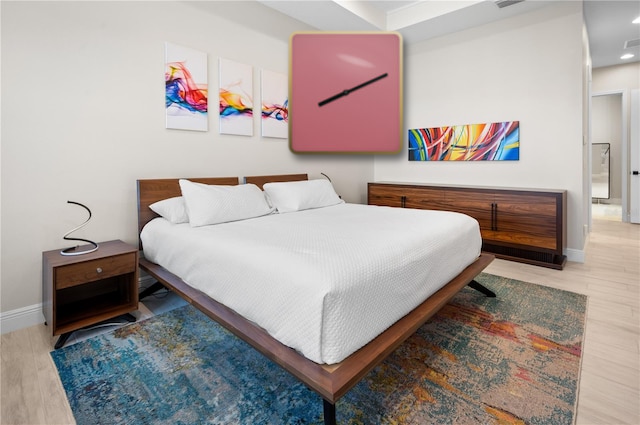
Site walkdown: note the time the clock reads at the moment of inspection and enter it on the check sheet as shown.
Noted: 8:11
